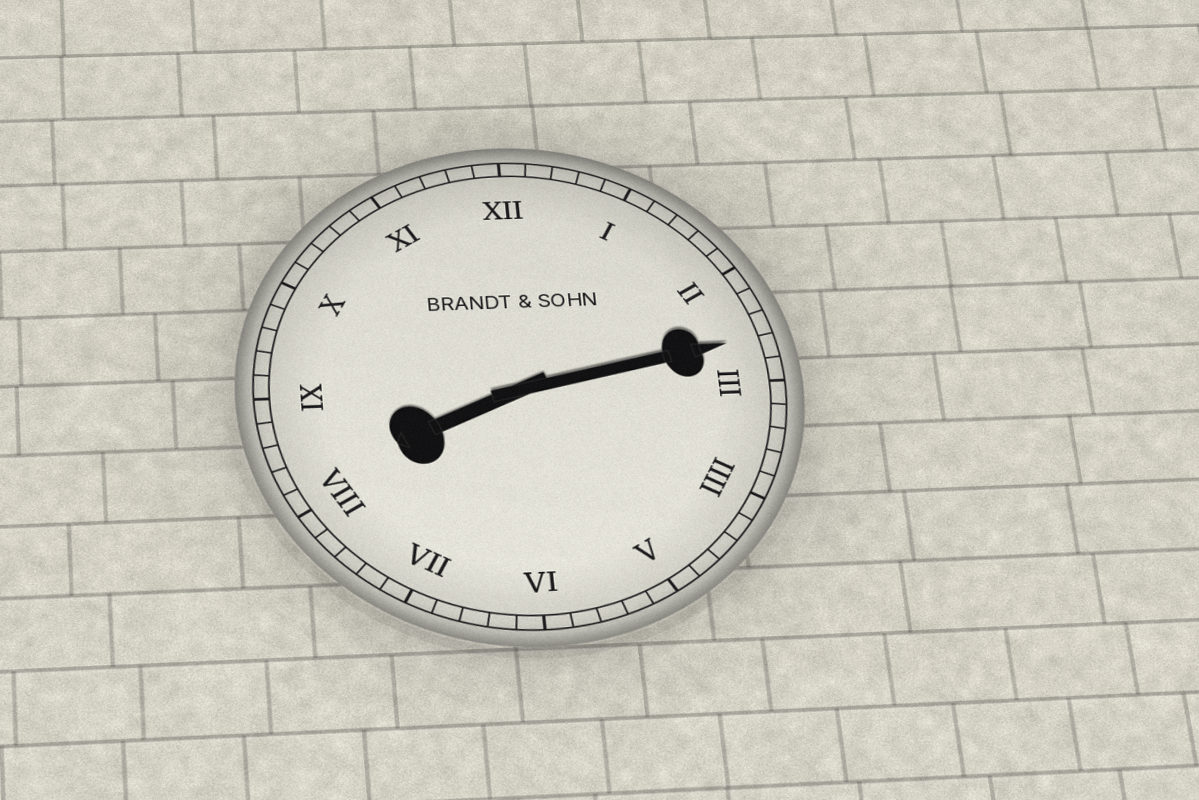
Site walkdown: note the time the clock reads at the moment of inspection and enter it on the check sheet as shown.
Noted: 8:13
